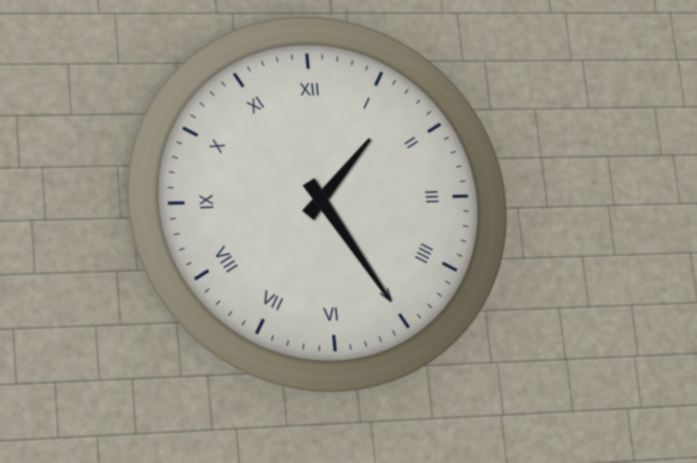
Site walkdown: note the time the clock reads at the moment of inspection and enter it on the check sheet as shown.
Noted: 1:25
